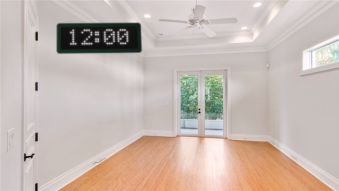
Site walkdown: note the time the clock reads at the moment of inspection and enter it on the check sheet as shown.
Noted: 12:00
